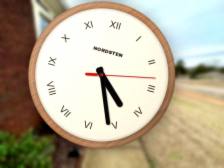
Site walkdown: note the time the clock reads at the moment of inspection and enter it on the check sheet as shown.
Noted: 4:26:13
